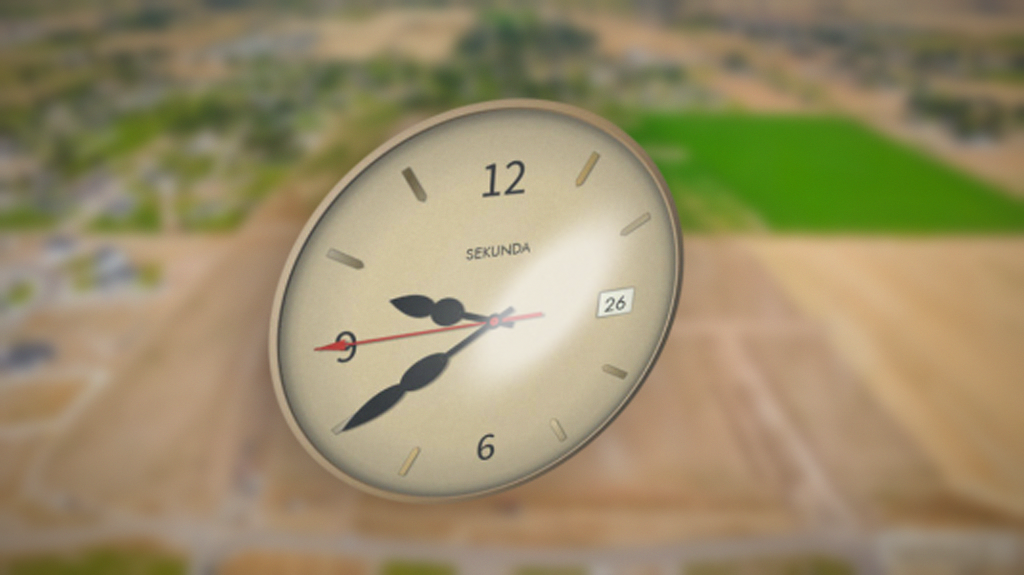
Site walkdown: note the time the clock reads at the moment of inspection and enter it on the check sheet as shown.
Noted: 9:39:45
